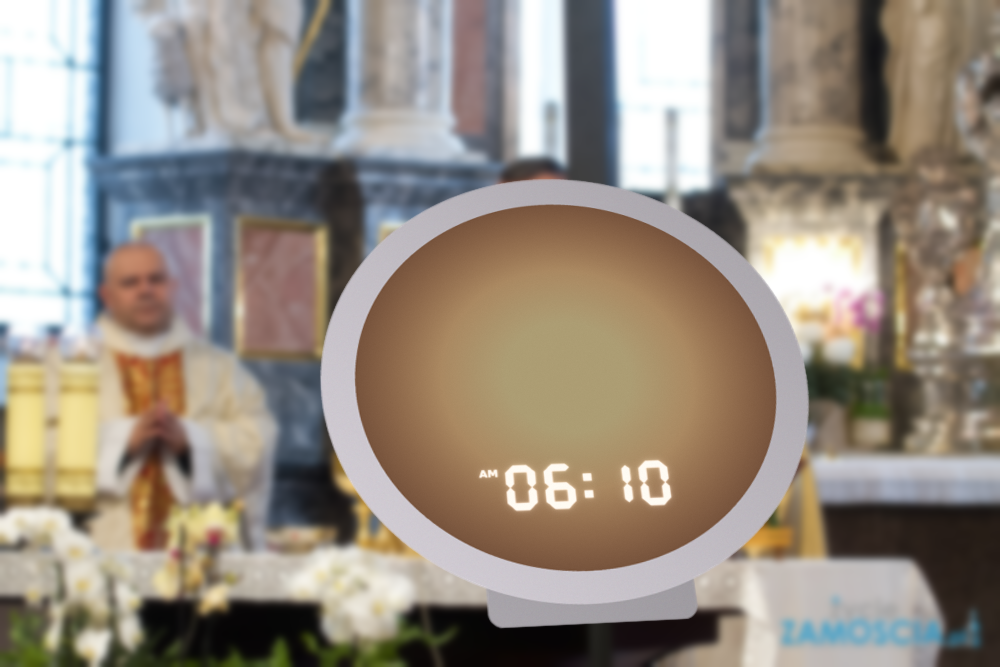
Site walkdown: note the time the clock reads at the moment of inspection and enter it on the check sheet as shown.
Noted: 6:10
